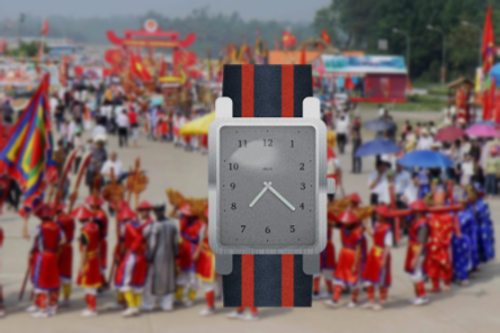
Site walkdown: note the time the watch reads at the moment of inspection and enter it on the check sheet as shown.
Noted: 7:22
